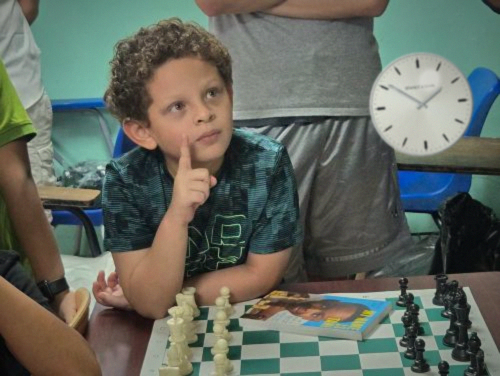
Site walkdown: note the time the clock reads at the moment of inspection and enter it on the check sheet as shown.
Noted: 1:51
